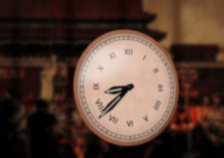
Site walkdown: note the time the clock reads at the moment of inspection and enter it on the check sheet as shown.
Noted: 8:38
